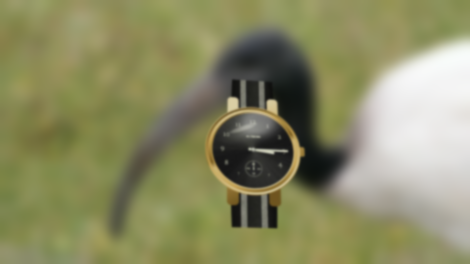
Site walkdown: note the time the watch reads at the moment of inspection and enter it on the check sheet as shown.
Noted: 3:15
